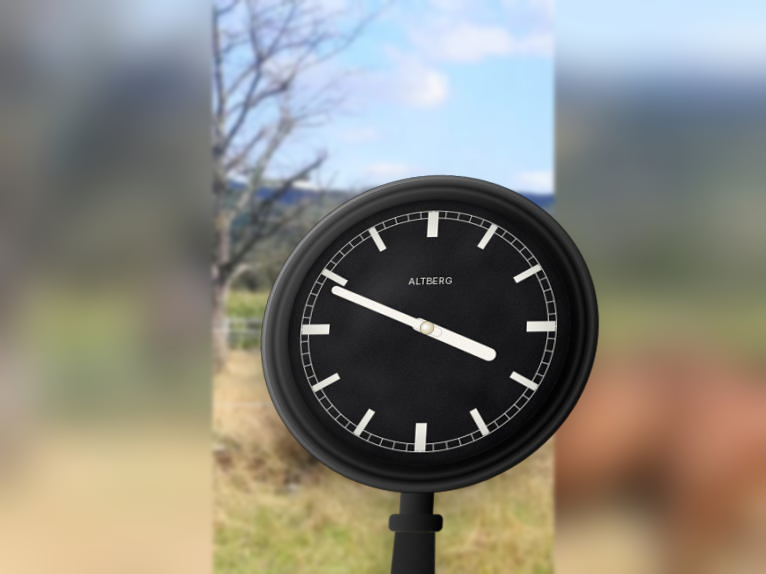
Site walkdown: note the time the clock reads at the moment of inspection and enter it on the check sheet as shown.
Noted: 3:49
